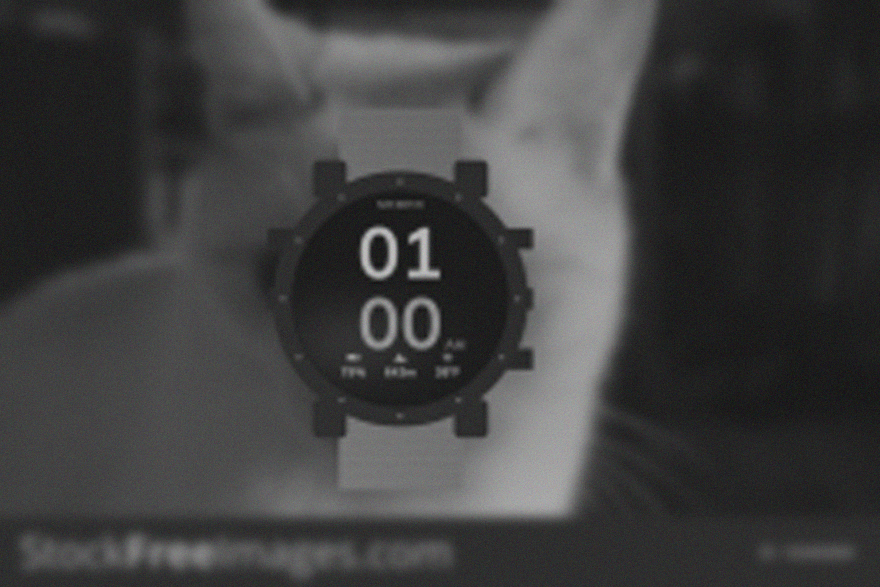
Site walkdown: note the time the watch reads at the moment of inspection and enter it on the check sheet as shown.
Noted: 1:00
